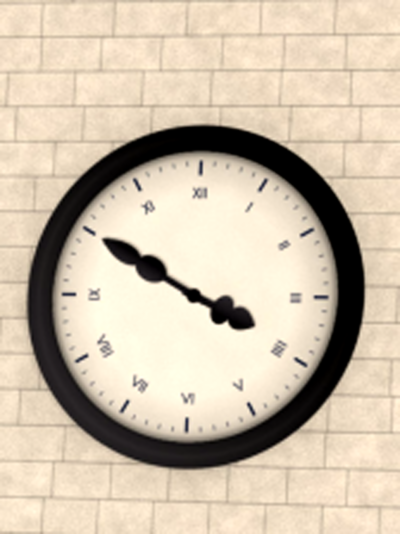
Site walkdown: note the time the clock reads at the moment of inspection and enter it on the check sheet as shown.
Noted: 3:50
